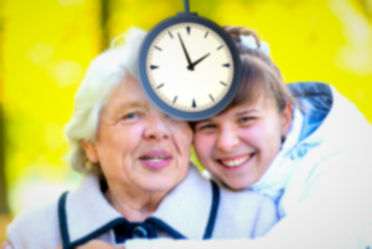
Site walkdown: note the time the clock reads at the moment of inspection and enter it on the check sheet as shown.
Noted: 1:57
